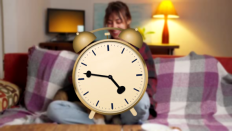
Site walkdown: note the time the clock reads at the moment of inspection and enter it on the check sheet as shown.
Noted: 4:47
